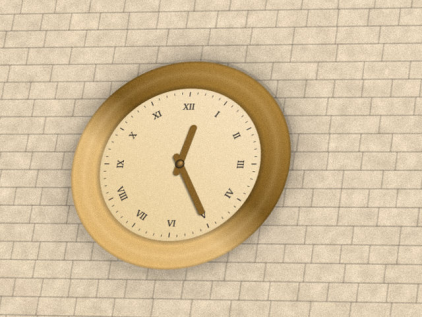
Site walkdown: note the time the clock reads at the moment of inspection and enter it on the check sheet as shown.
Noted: 12:25
